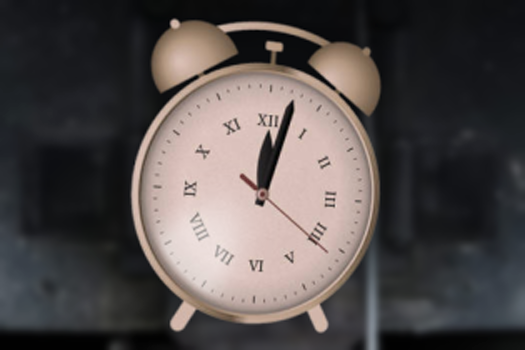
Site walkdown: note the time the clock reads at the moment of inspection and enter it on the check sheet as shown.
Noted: 12:02:21
